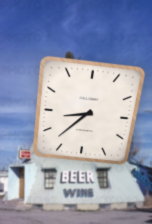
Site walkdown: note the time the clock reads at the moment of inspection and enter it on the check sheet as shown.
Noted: 8:37
